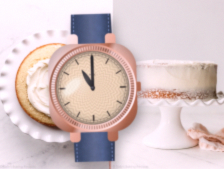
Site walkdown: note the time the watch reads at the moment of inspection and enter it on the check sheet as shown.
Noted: 11:00
